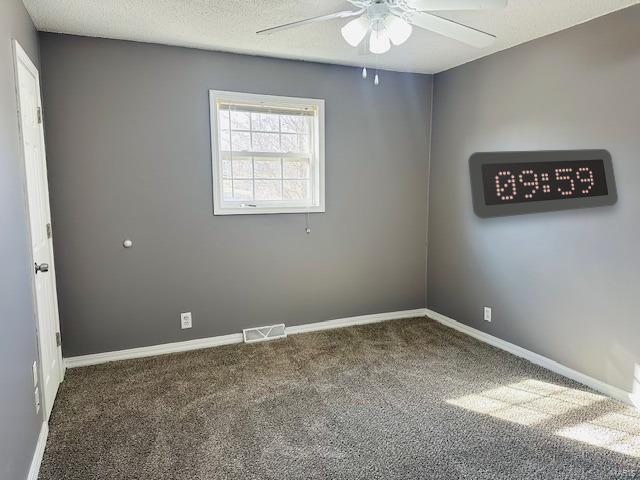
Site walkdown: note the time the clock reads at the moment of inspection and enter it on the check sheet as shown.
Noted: 9:59
